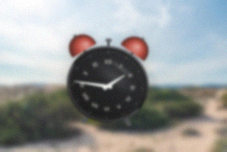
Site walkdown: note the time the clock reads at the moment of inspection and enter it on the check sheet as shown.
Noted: 1:46
